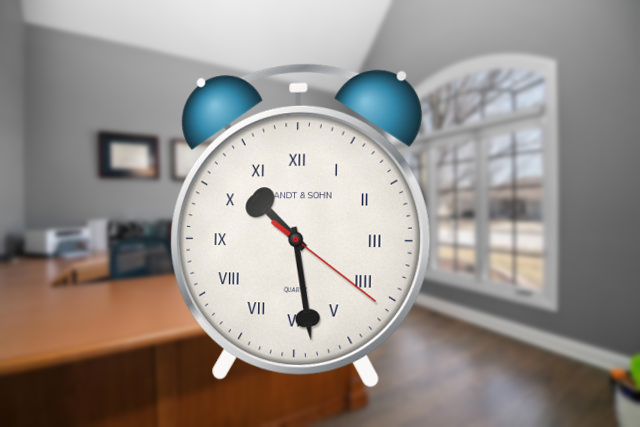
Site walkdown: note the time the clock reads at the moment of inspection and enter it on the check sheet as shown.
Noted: 10:28:21
